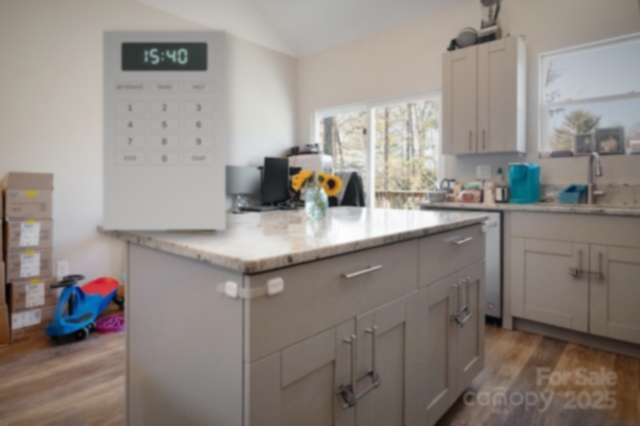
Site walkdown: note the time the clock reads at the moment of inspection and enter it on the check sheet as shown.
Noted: 15:40
